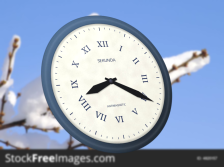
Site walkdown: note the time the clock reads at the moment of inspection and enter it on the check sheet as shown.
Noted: 8:20
